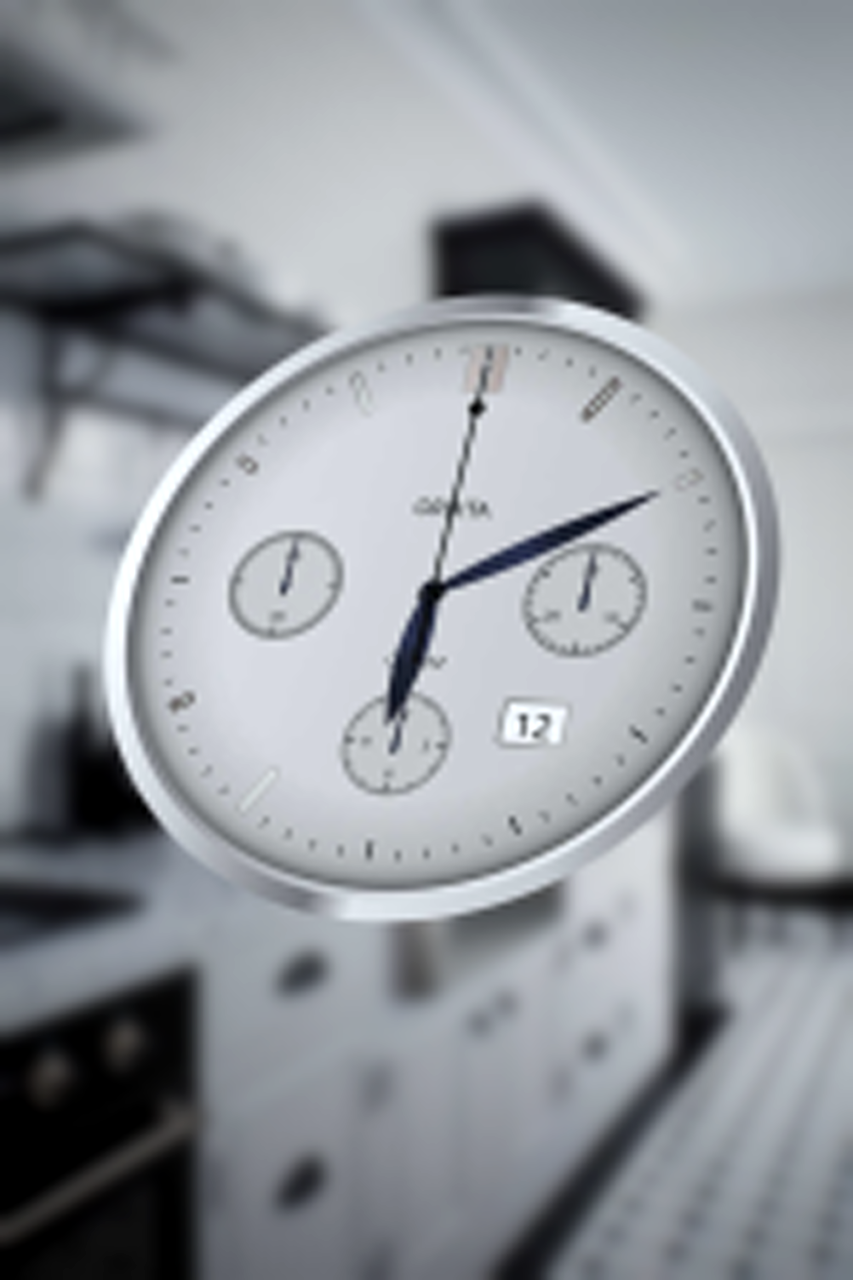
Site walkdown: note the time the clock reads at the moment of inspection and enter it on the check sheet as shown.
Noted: 6:10
